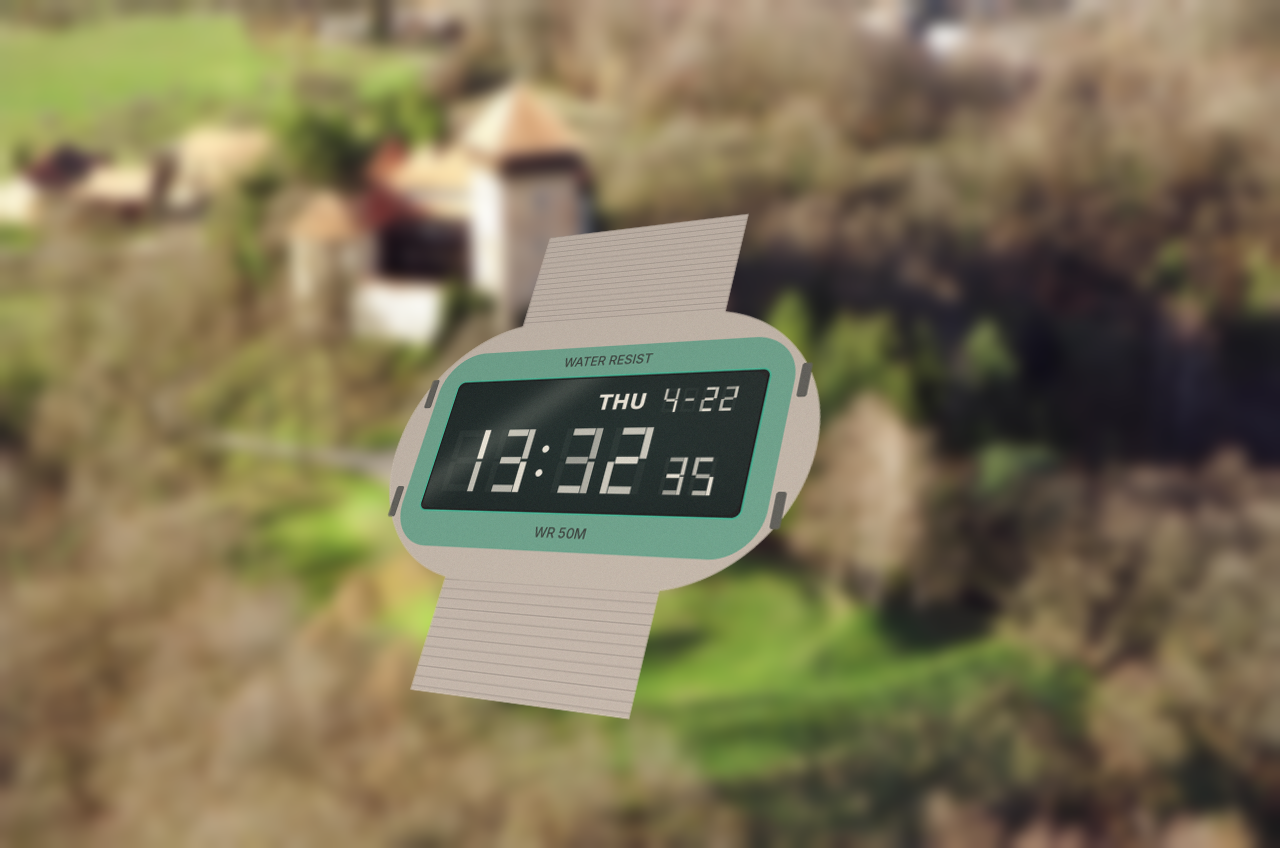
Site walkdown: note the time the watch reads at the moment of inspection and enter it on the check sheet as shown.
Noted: 13:32:35
